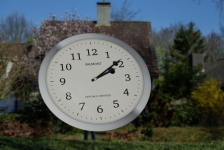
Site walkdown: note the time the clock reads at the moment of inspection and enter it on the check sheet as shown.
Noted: 2:09
